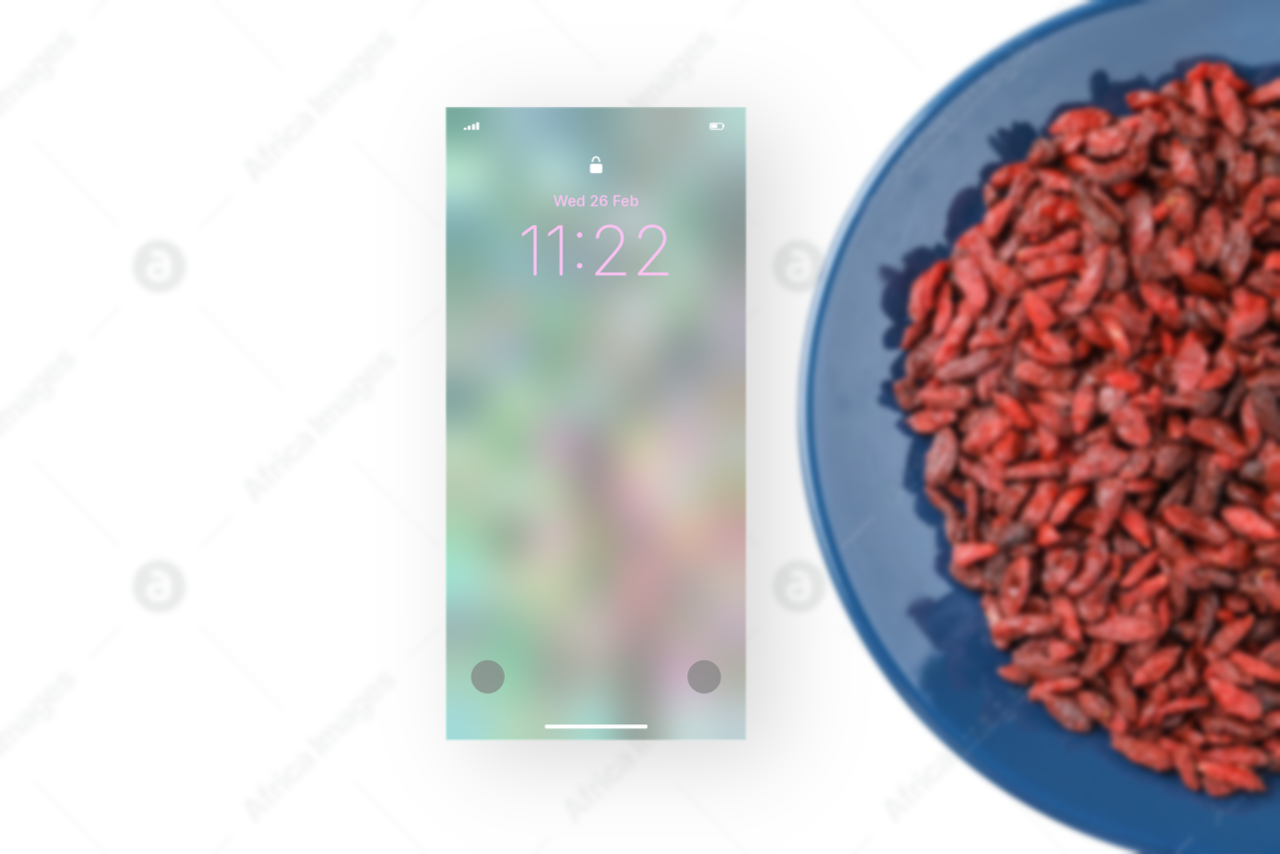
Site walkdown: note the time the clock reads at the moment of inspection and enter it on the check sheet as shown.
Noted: 11:22
